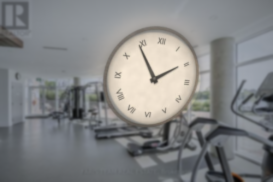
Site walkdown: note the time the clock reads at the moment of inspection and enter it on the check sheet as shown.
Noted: 1:54
